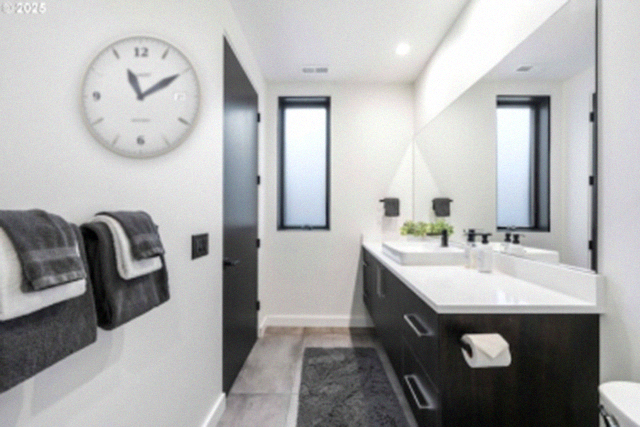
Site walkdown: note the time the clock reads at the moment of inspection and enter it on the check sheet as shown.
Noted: 11:10
